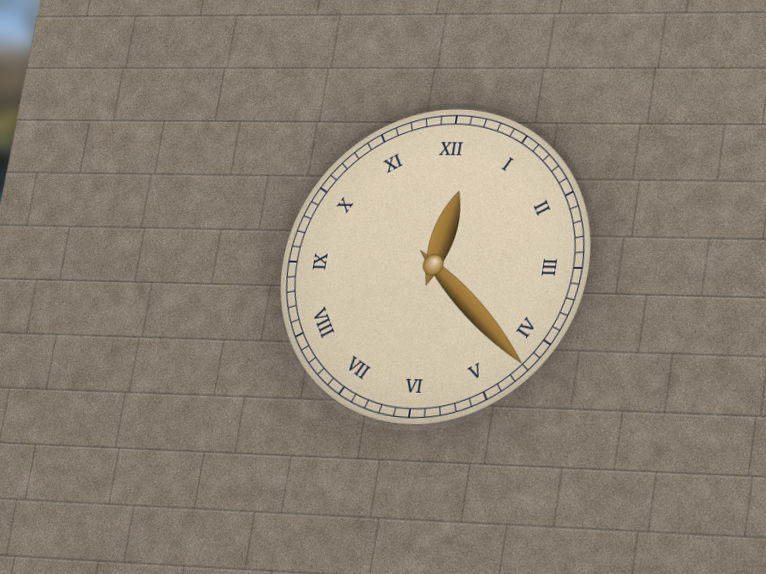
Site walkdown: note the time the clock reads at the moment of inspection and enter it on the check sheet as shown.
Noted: 12:22
